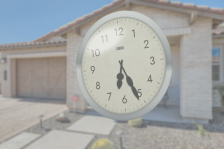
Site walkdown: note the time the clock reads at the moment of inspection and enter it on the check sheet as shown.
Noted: 6:26
